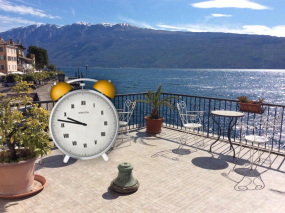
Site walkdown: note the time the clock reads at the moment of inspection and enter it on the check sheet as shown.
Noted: 9:47
